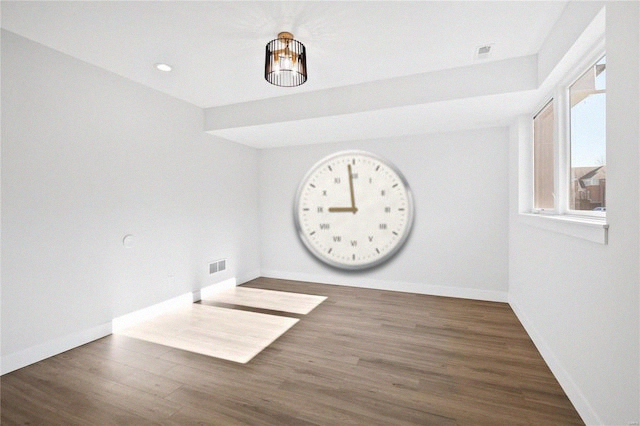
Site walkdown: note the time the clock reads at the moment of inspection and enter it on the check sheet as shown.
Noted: 8:59
